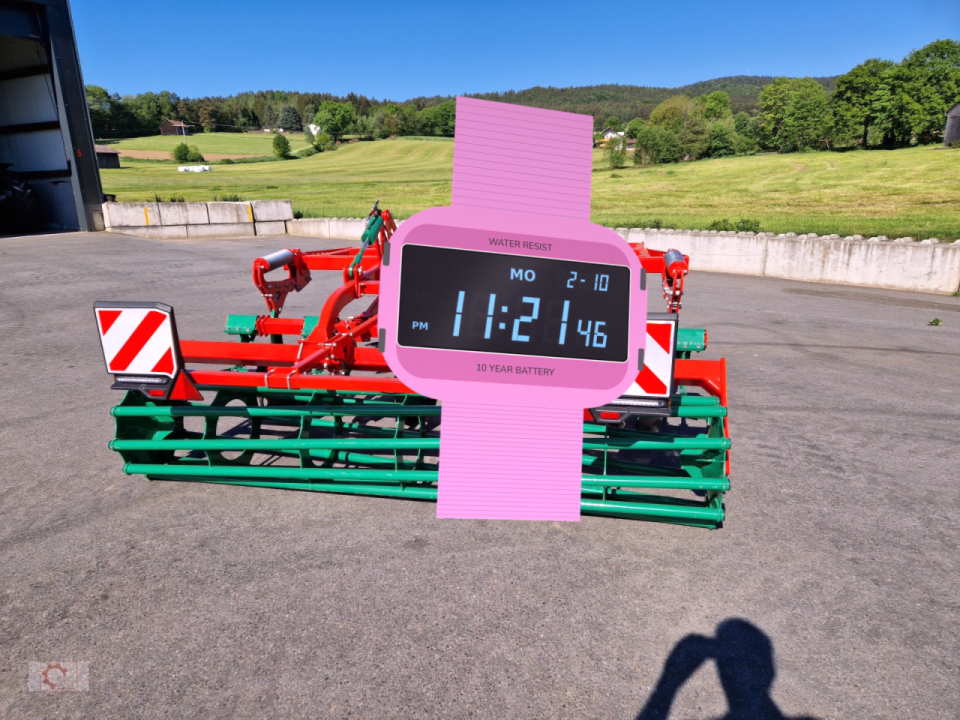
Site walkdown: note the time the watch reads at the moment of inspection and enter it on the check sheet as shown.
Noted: 11:21:46
